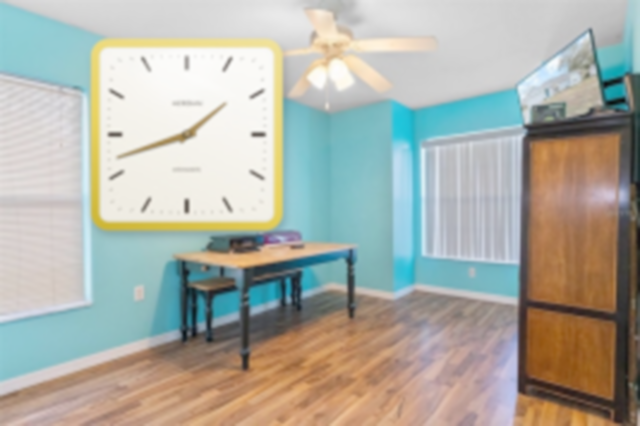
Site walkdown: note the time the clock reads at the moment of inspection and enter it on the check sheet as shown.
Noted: 1:42
